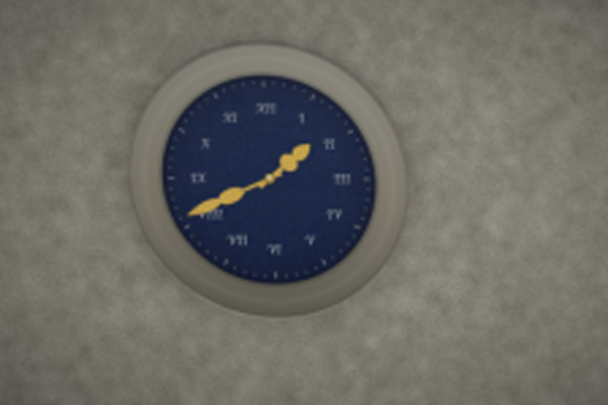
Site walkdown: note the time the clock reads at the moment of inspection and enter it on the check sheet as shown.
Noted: 1:41
